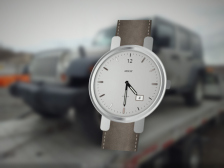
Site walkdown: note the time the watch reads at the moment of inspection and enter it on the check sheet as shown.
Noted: 4:30
